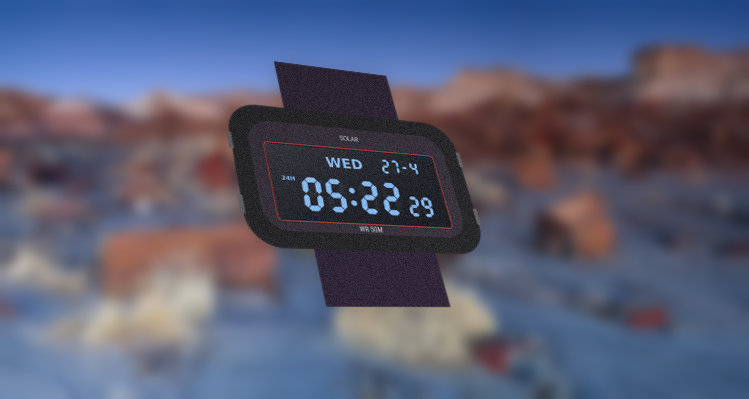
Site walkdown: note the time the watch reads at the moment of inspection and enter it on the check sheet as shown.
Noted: 5:22:29
